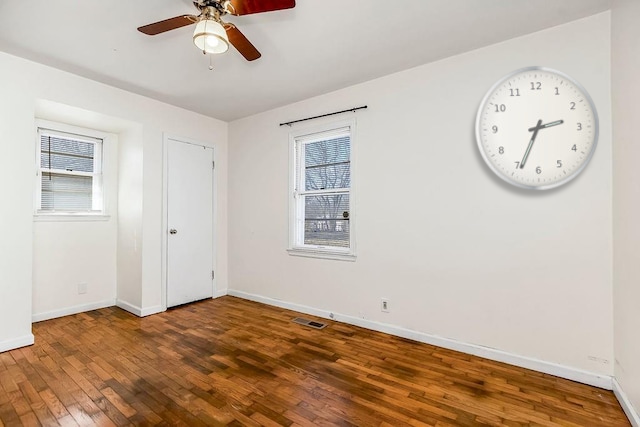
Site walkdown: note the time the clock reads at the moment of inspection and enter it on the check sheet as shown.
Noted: 2:34
